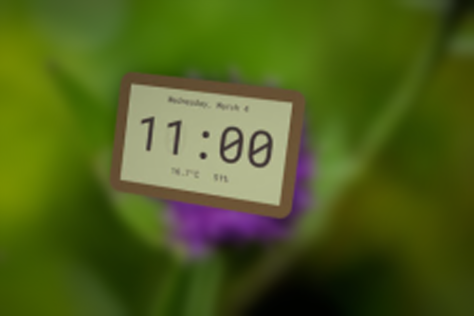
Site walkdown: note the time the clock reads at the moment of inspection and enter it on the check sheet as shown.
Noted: 11:00
